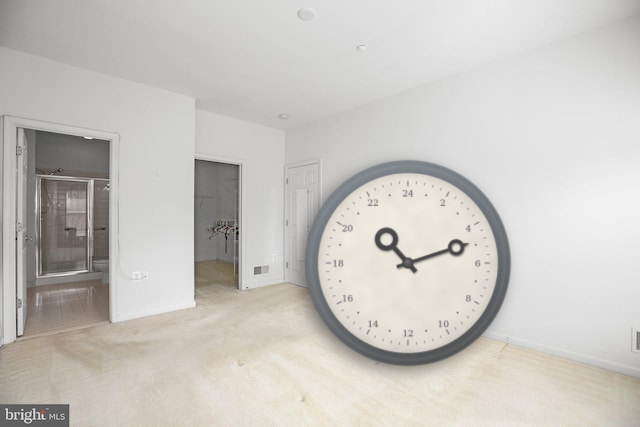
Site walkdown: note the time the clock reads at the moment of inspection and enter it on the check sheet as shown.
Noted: 21:12
